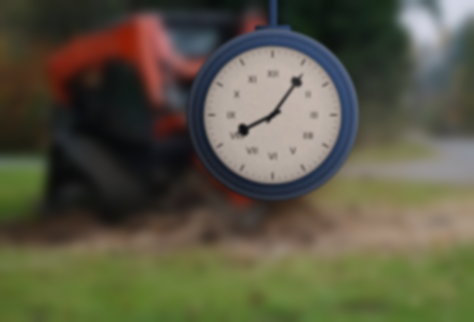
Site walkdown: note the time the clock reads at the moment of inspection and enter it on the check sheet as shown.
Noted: 8:06
